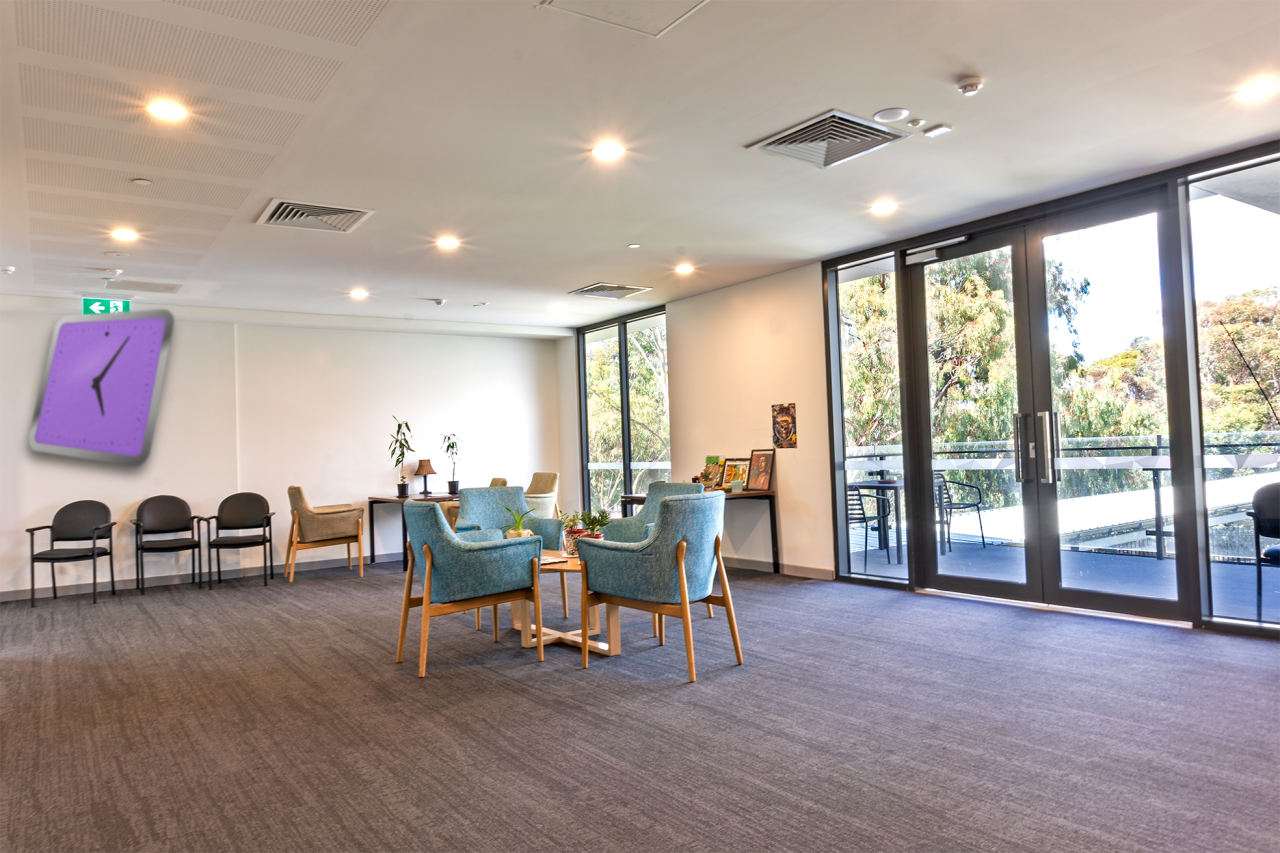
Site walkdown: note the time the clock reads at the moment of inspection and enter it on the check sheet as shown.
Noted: 5:05
